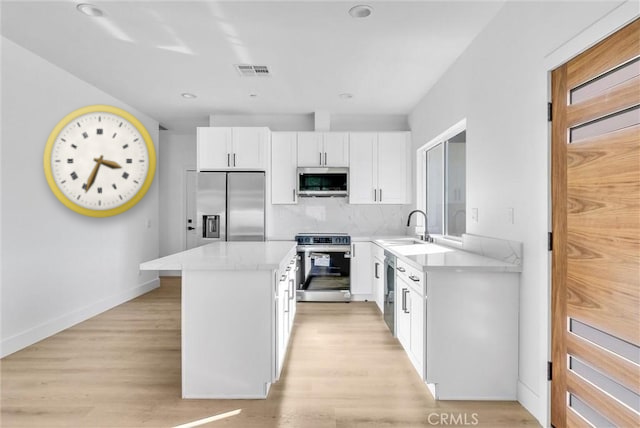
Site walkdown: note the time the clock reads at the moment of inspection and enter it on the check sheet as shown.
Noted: 3:34
